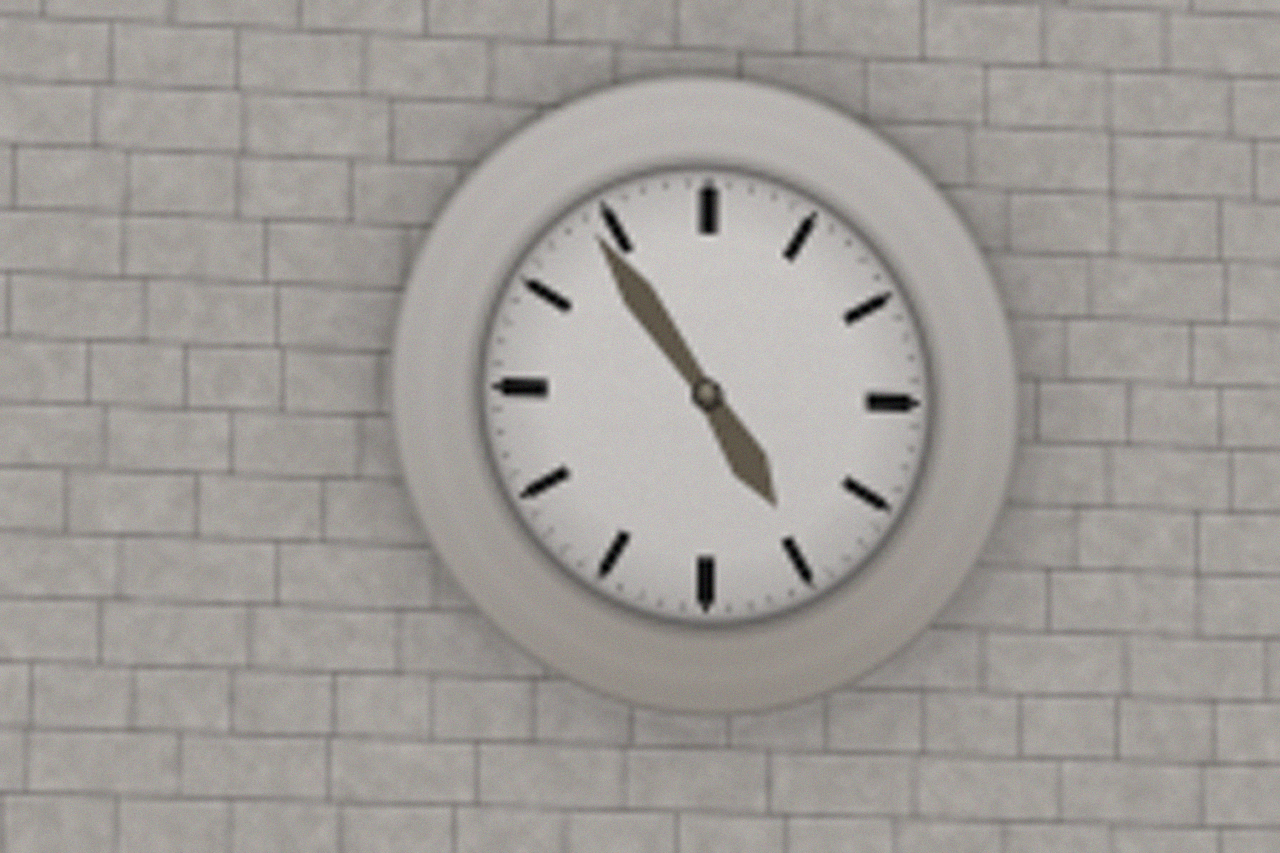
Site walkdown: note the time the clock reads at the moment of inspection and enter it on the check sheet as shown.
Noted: 4:54
